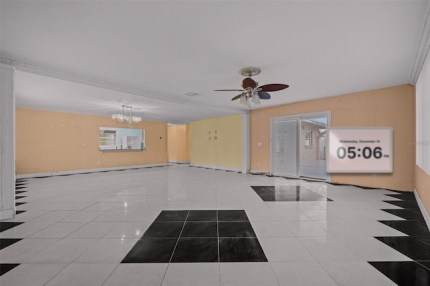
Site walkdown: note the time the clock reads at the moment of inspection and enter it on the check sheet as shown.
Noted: 5:06
